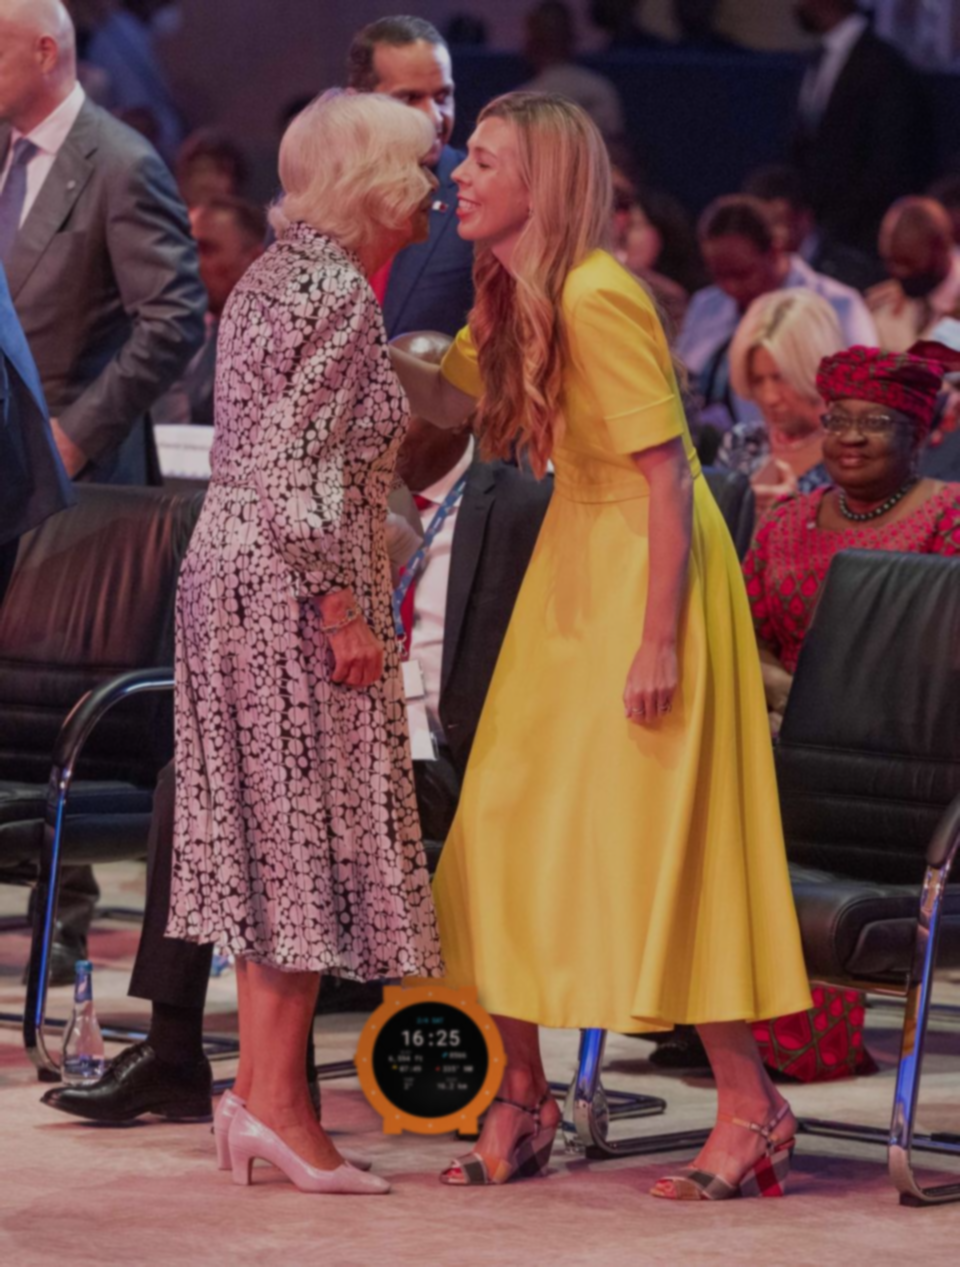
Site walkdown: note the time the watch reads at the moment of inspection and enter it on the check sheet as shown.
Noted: 16:25
